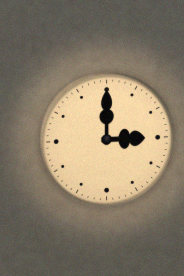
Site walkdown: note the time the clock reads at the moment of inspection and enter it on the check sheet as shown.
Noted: 3:00
